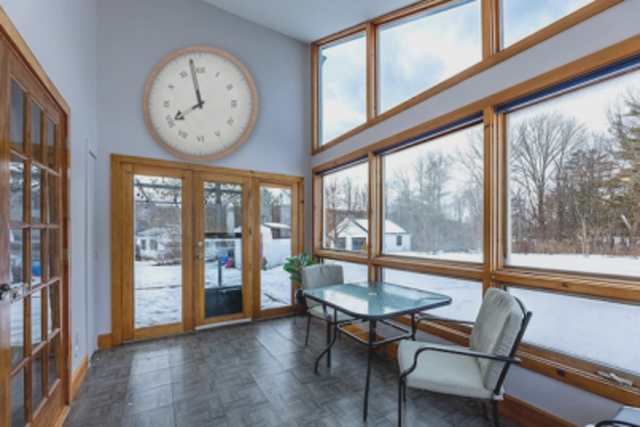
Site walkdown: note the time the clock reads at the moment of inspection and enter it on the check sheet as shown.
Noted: 7:58
